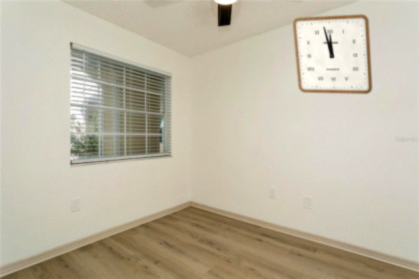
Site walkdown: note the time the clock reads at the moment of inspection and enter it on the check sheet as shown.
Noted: 11:58
